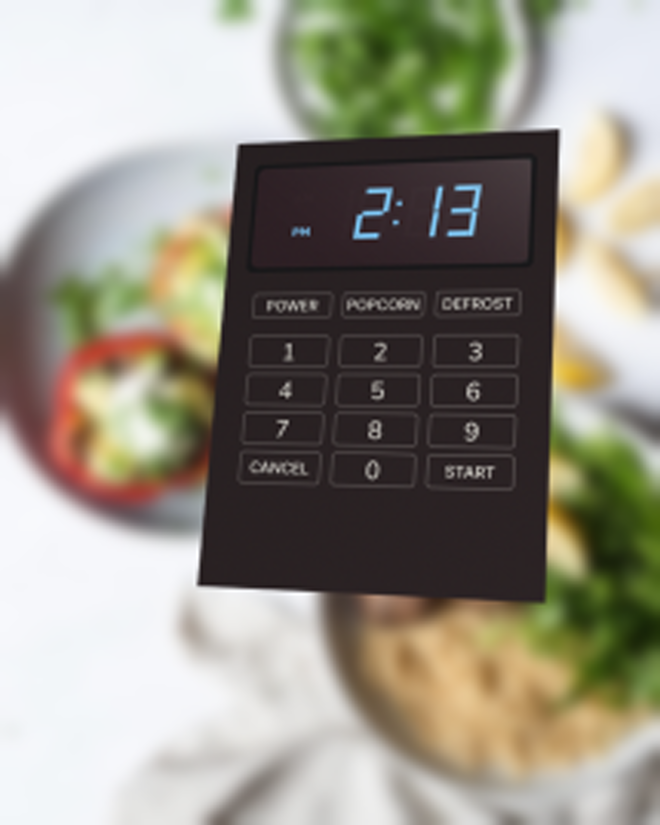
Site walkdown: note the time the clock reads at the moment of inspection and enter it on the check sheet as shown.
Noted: 2:13
